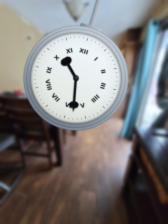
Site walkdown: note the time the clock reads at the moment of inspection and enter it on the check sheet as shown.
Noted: 10:28
